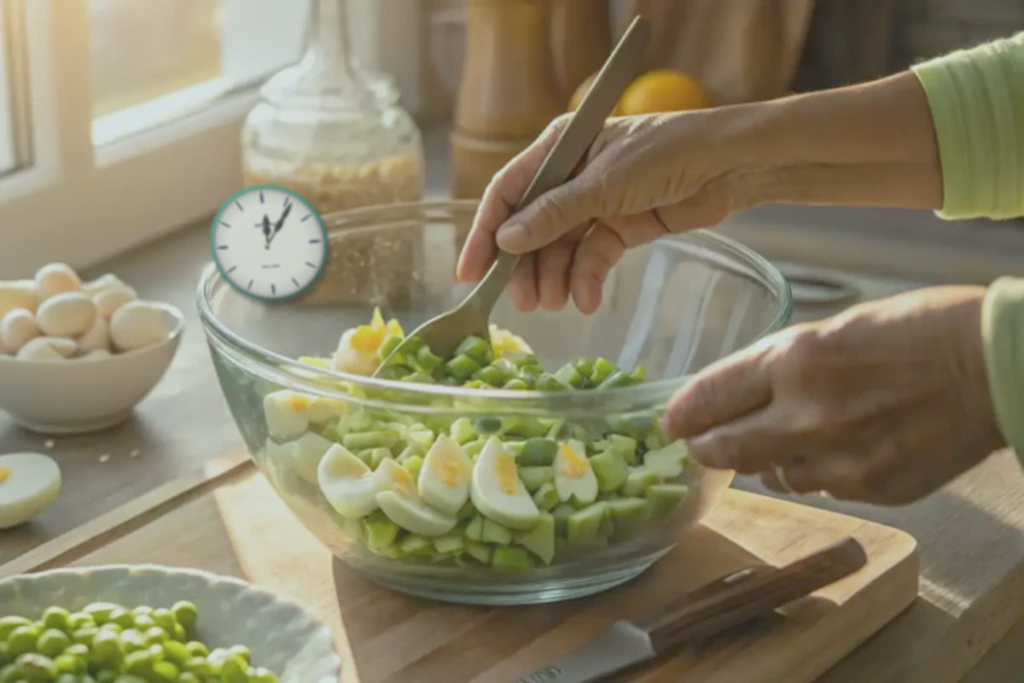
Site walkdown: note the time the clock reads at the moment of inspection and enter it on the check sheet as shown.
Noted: 12:06
